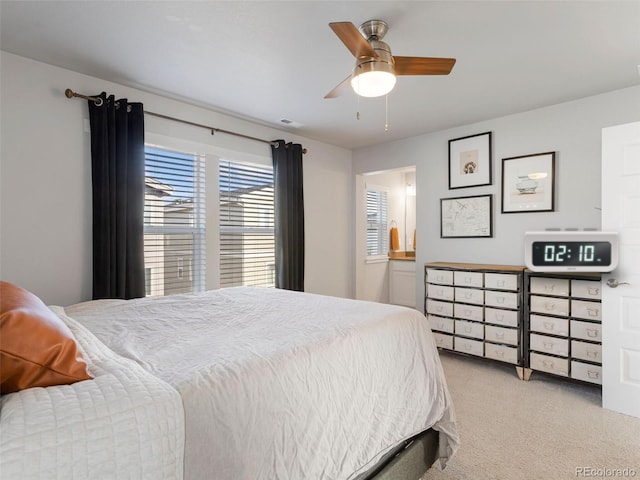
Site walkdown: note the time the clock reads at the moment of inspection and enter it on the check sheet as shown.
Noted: 2:10
